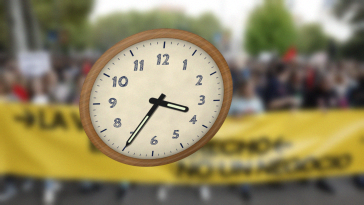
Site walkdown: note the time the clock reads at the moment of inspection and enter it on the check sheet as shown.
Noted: 3:35
